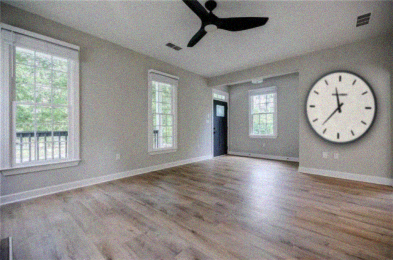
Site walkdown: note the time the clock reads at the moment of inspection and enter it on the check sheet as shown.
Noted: 11:37
